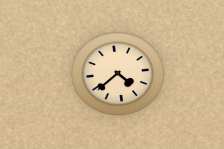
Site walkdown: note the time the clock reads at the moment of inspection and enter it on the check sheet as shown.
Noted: 4:39
